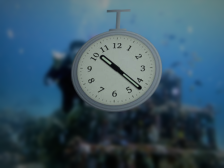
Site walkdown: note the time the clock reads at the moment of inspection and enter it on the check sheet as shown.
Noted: 10:22
